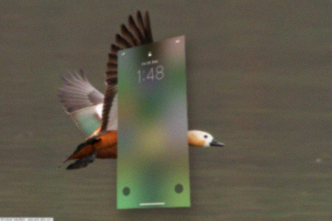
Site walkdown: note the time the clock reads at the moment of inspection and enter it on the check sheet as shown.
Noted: 1:48
